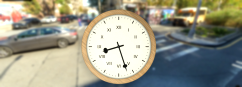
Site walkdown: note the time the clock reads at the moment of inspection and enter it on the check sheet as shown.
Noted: 8:27
